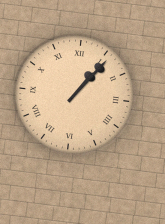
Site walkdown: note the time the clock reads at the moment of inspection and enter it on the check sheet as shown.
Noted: 1:06
